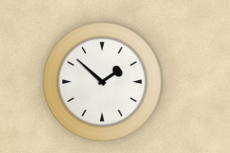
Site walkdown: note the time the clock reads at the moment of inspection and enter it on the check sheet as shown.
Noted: 1:52
